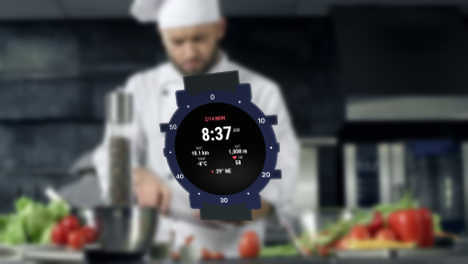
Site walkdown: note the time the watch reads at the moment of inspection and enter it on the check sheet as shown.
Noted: 8:37
